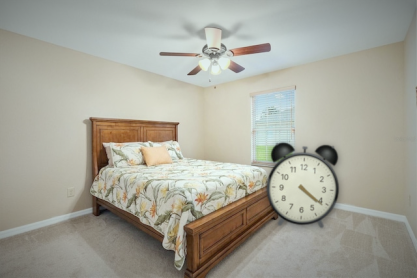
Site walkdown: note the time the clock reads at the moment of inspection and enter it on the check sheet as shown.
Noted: 4:21
